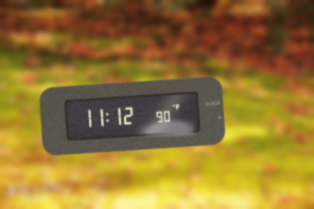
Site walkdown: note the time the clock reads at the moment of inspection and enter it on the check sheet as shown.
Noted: 11:12
